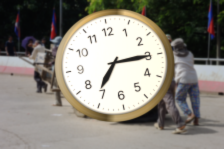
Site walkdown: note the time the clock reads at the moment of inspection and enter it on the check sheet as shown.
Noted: 7:15
